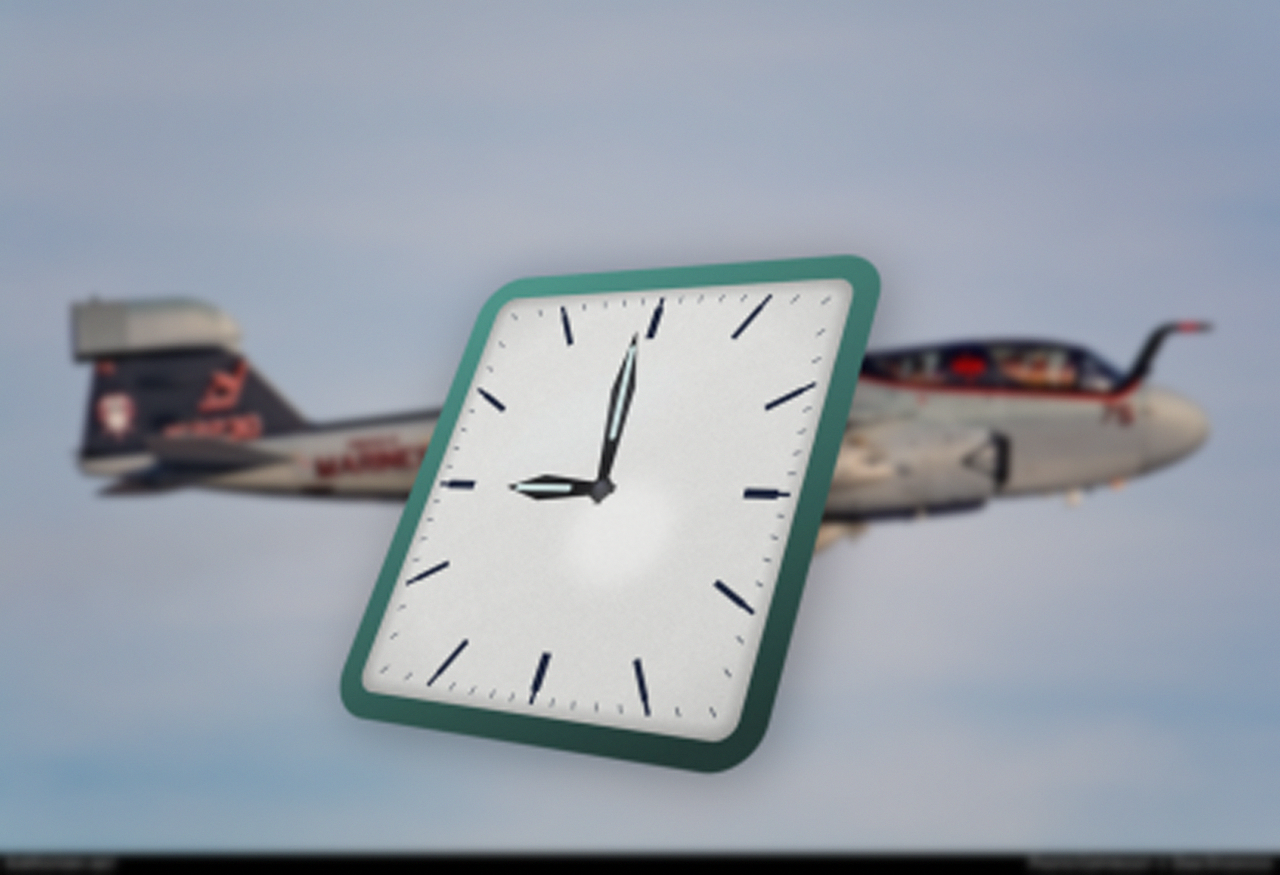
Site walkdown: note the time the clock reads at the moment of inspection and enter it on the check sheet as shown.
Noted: 8:59
